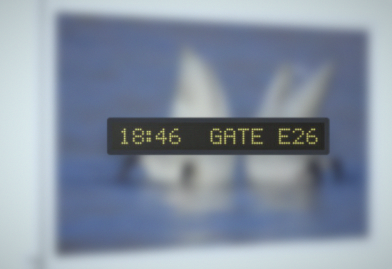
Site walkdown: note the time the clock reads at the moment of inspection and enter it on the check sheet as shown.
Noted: 18:46
